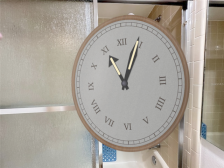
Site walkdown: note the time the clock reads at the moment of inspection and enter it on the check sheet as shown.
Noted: 11:04
